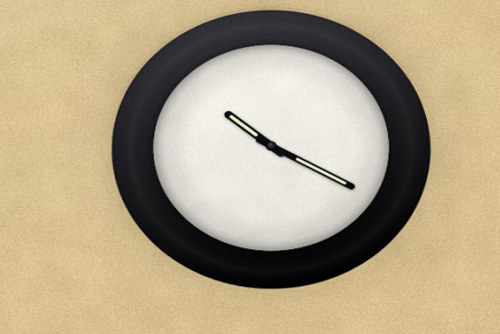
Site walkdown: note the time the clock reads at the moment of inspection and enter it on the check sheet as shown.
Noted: 10:20
